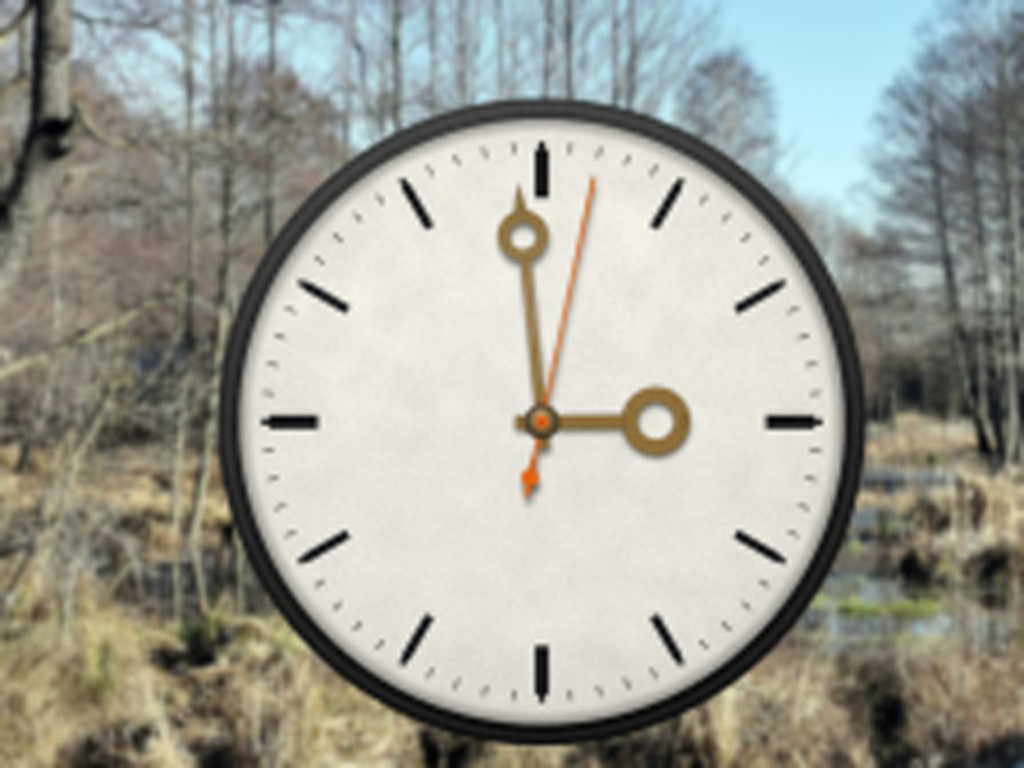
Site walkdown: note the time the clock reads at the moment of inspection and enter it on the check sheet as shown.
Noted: 2:59:02
